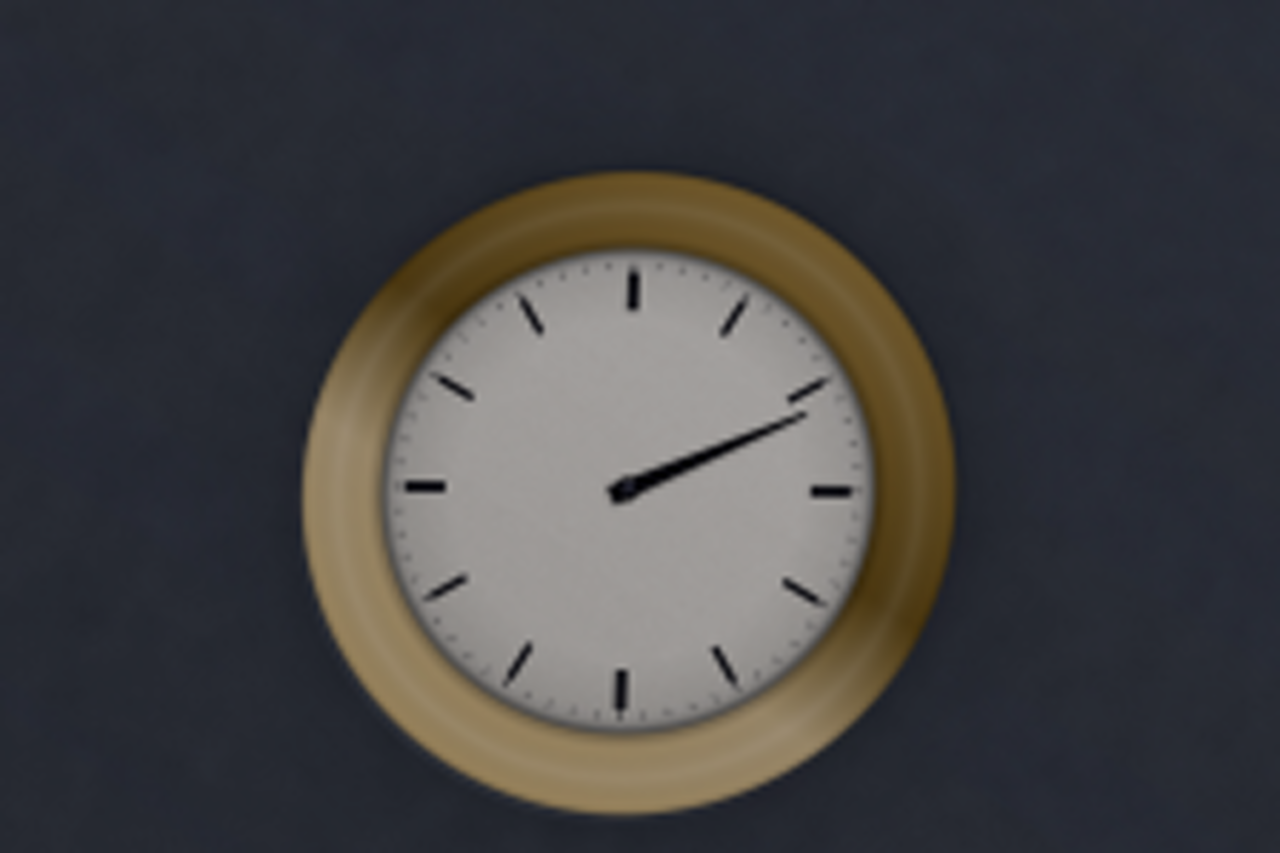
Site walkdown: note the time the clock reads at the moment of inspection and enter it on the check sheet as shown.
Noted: 2:11
